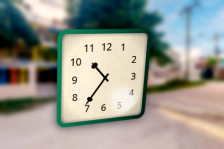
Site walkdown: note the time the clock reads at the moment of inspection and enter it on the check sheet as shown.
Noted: 10:36
